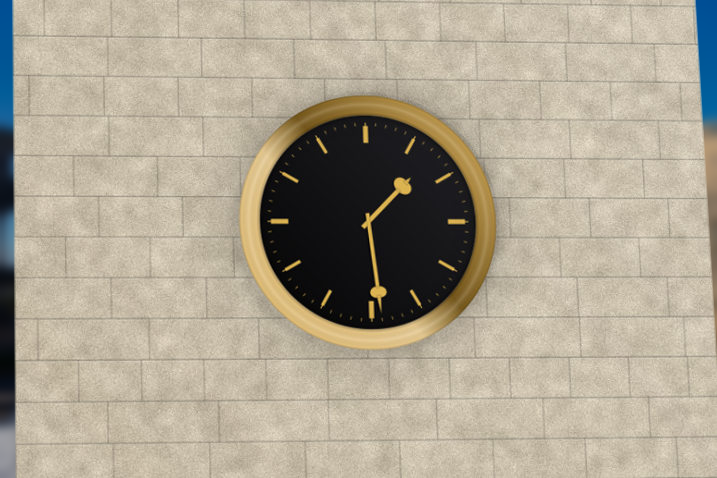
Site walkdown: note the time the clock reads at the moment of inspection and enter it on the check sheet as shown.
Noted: 1:29
